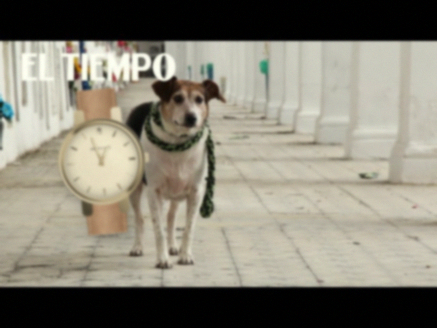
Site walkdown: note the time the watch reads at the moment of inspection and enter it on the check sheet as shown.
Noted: 12:57
